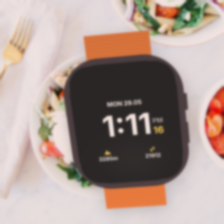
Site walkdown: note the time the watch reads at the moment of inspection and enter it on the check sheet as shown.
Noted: 1:11
